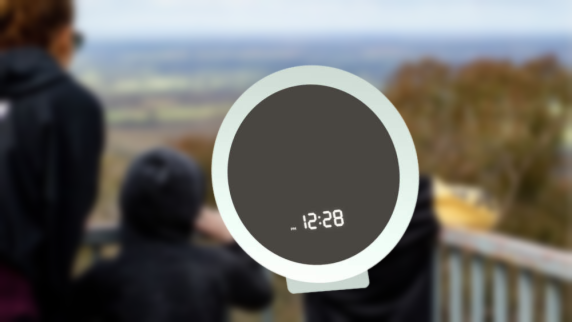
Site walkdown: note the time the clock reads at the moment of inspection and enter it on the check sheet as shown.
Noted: 12:28
